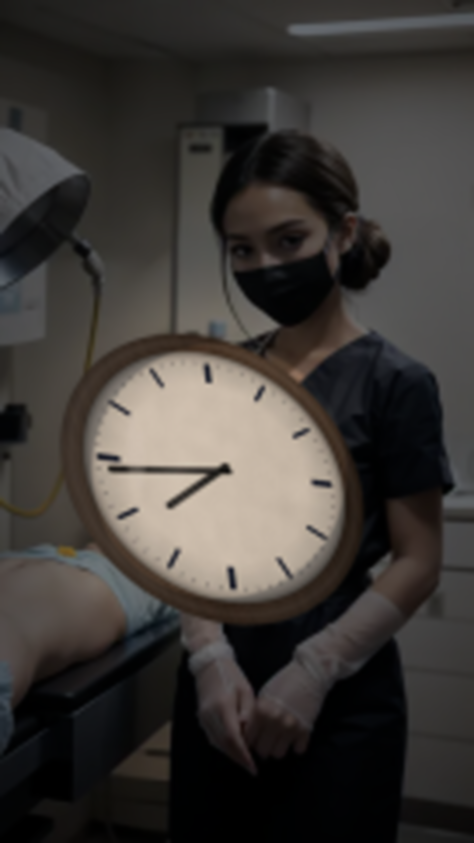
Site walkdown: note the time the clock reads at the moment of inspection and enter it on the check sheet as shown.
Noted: 7:44
